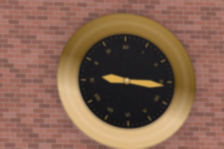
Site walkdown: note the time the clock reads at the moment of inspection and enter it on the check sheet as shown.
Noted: 9:16
